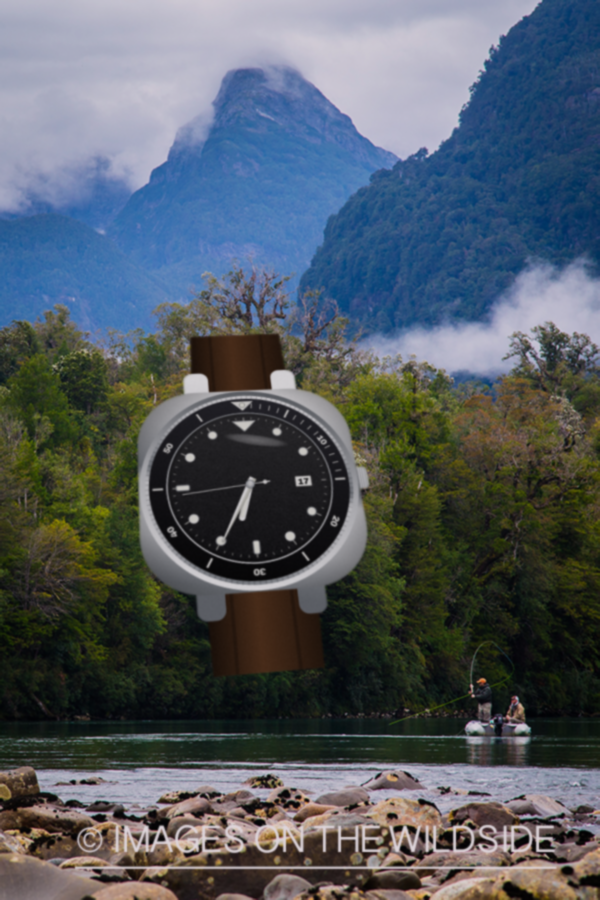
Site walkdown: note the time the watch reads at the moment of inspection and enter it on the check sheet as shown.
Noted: 6:34:44
